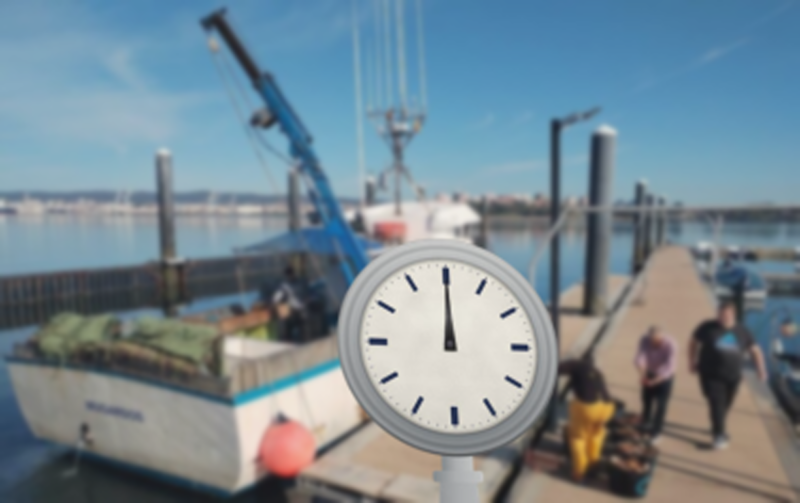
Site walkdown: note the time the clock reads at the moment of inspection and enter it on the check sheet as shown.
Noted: 12:00
